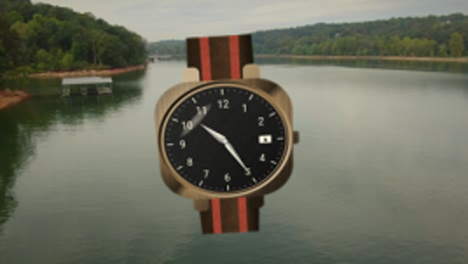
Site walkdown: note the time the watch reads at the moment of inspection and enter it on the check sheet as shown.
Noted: 10:25
